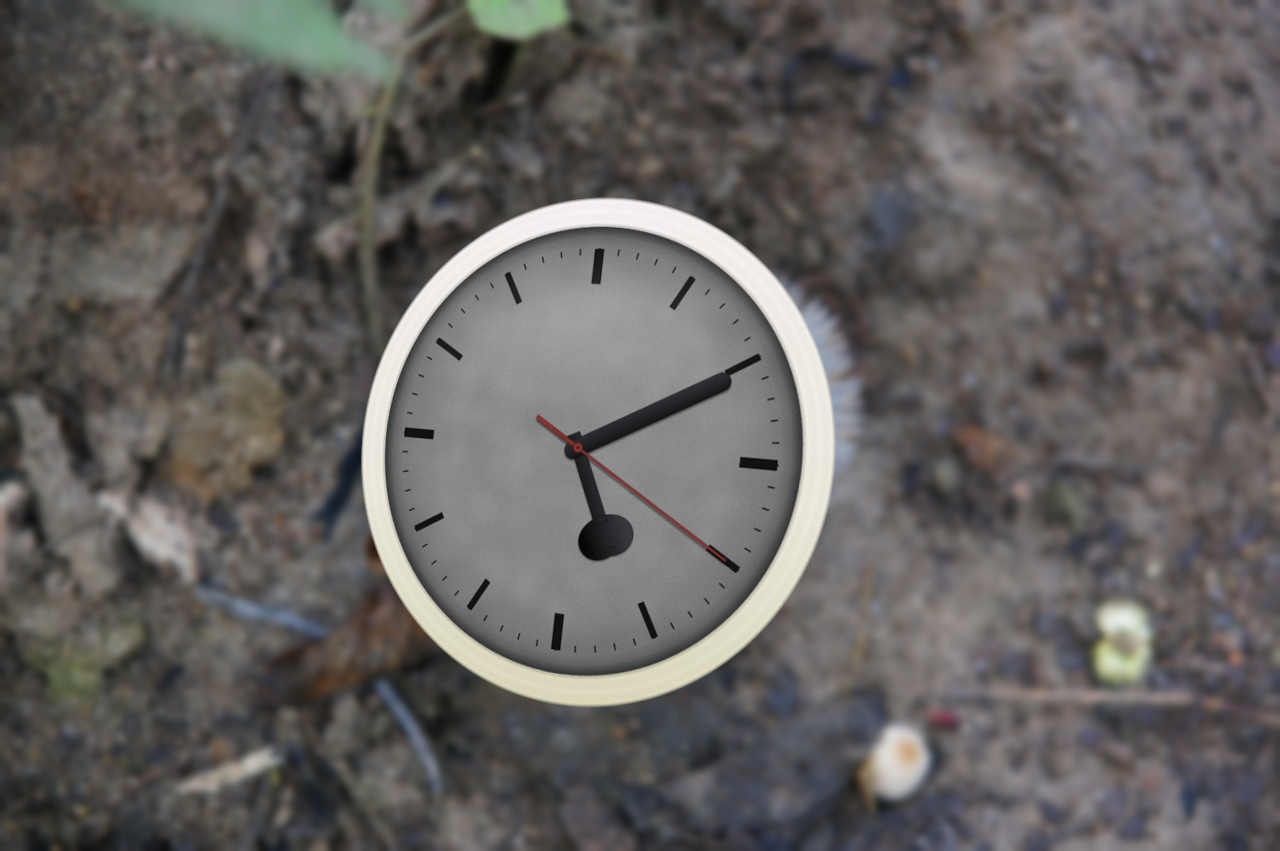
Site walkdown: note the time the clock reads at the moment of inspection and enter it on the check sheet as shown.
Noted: 5:10:20
